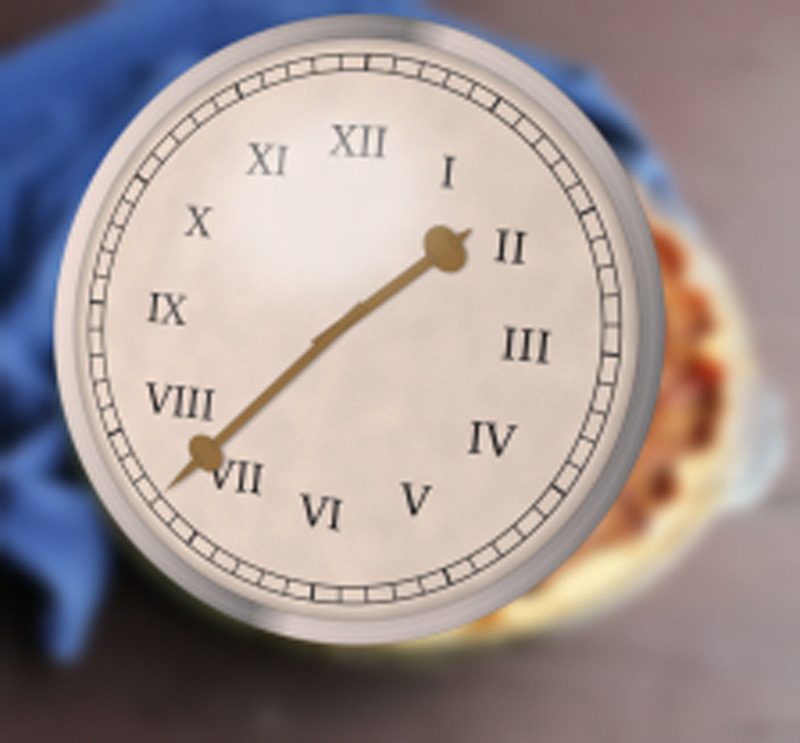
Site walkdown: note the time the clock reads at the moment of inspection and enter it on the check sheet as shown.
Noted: 1:37
